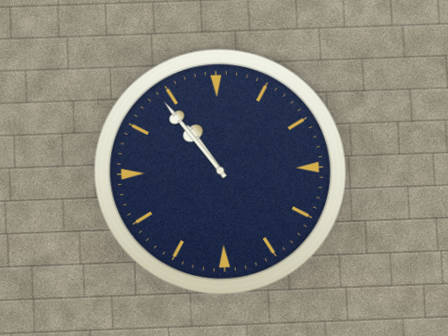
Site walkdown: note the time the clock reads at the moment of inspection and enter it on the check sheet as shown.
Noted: 10:54
